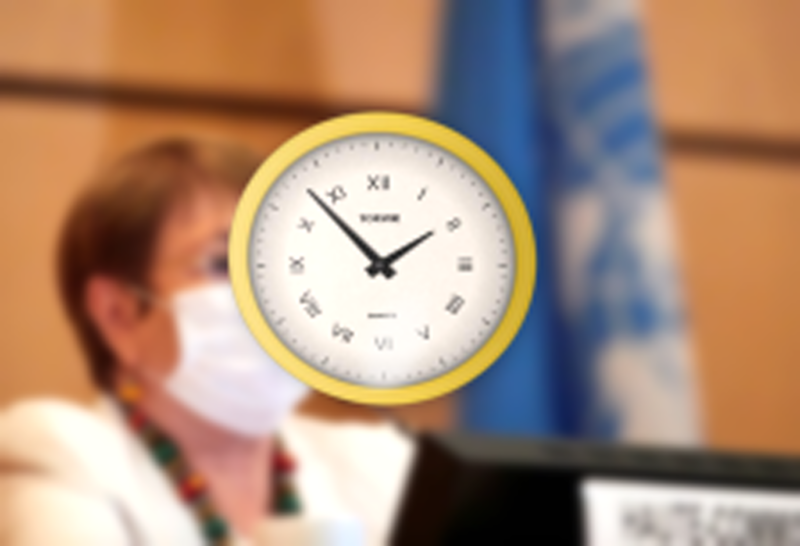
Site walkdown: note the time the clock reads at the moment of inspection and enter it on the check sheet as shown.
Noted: 1:53
